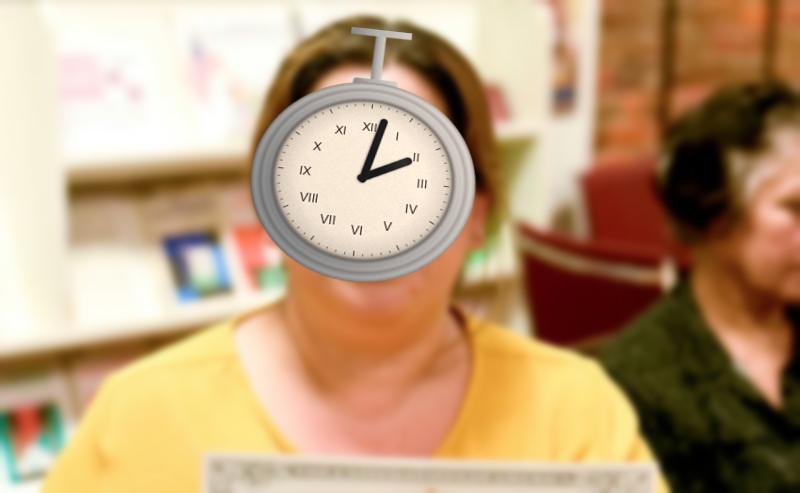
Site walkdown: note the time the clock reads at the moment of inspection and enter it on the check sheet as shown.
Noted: 2:02
